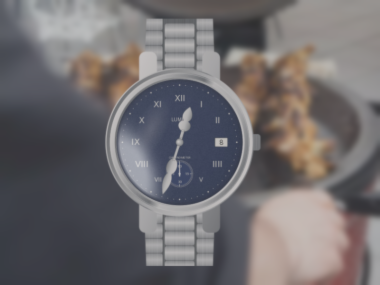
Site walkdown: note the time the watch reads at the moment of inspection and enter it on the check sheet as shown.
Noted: 12:33
